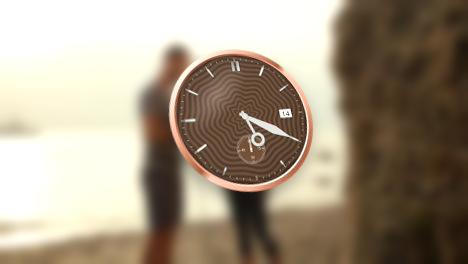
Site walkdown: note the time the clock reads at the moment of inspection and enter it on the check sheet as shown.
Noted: 5:20
